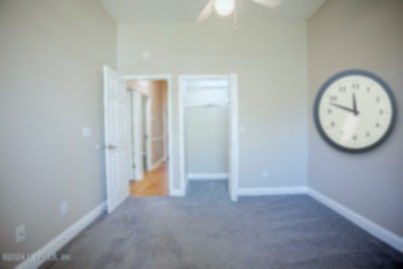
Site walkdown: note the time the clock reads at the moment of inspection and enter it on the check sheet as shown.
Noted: 11:48
